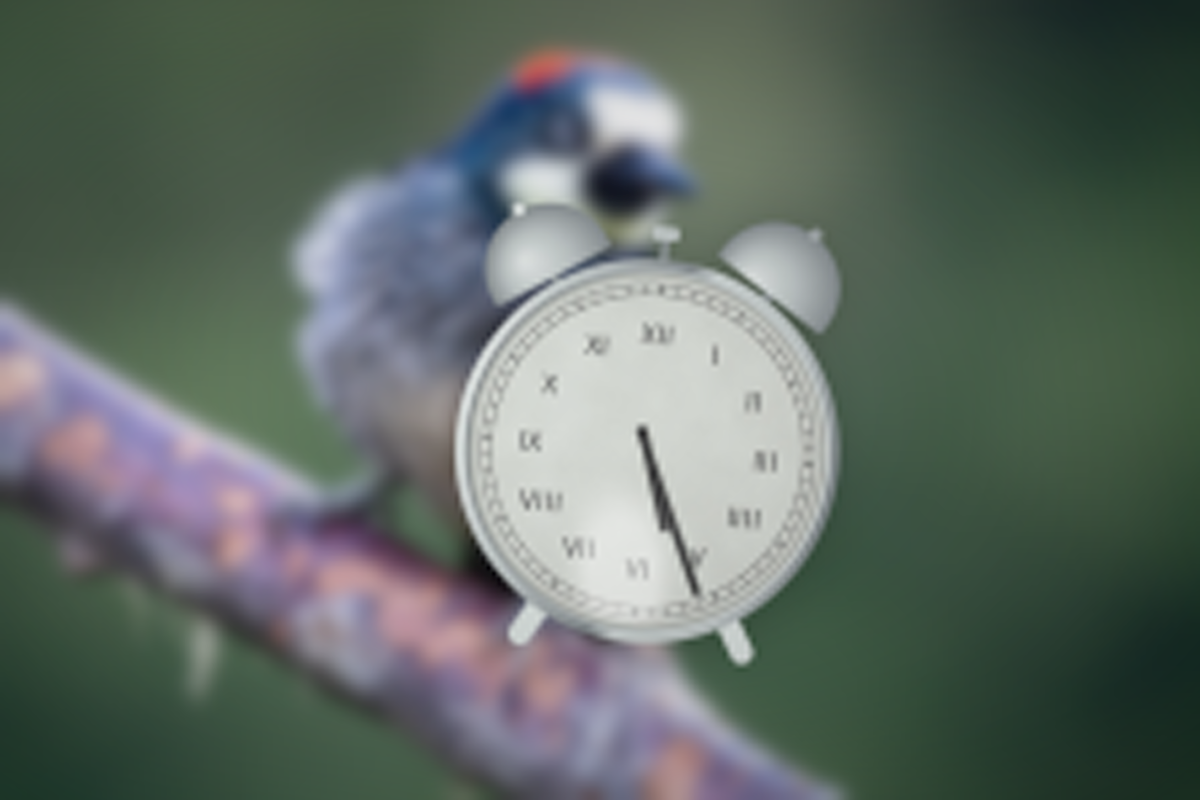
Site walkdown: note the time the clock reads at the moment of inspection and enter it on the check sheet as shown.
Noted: 5:26
